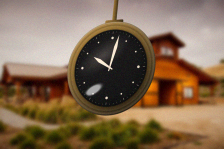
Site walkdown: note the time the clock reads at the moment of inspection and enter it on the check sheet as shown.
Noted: 10:02
